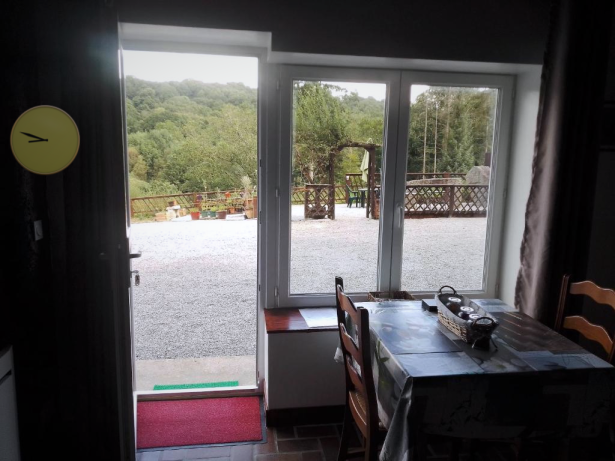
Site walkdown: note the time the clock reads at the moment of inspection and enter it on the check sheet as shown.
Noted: 8:48
